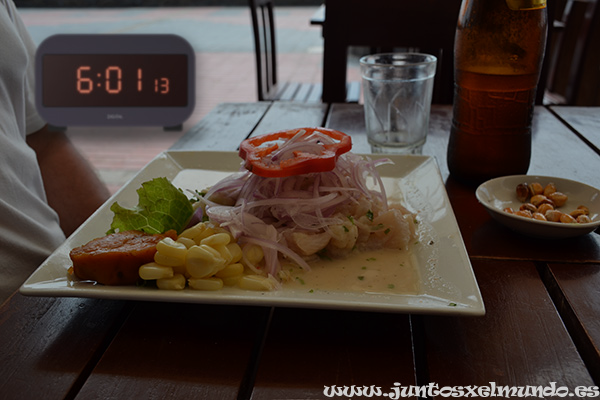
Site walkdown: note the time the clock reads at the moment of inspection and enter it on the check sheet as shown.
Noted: 6:01:13
